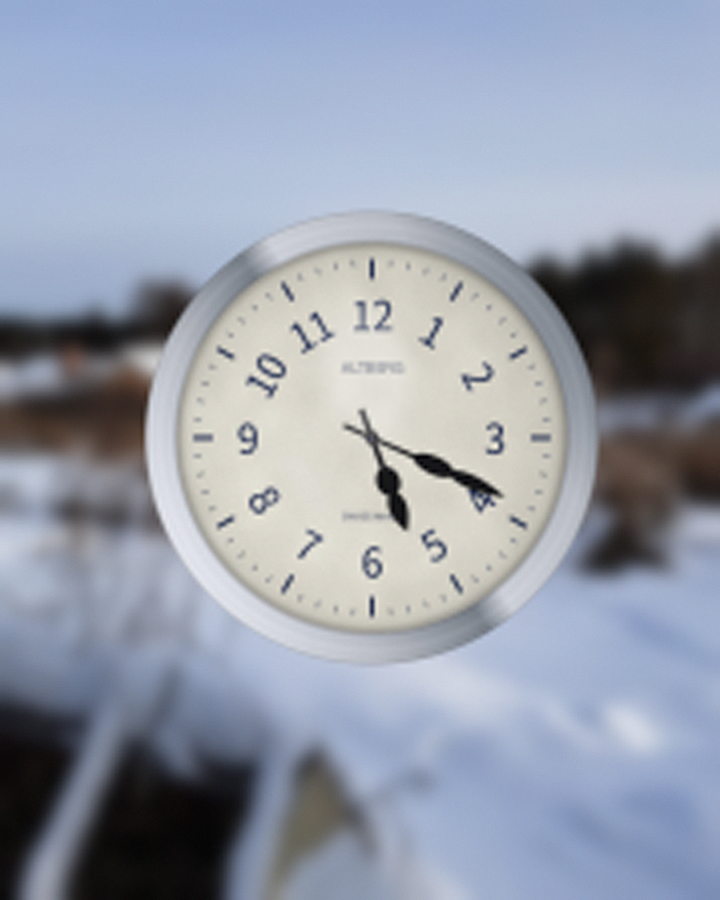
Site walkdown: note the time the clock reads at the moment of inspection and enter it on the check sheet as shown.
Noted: 5:19
